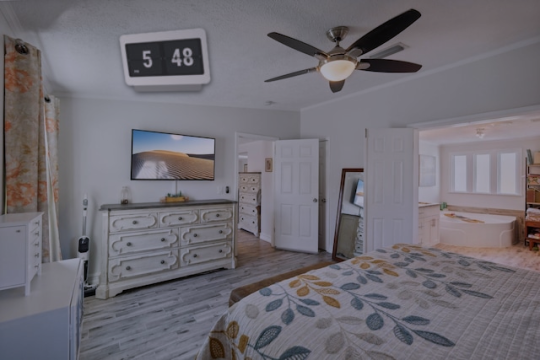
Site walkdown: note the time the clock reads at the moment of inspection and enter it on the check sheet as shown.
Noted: 5:48
